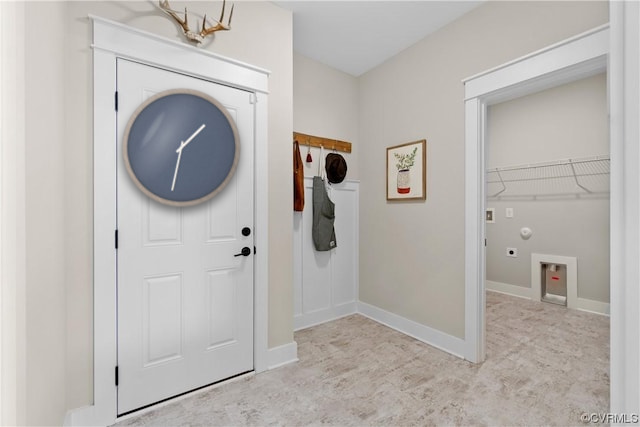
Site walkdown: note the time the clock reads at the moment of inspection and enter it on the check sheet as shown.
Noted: 1:32
